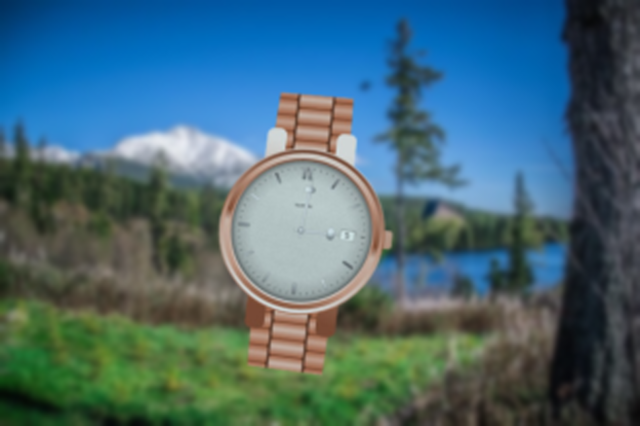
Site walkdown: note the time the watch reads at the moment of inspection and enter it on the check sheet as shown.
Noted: 3:01
